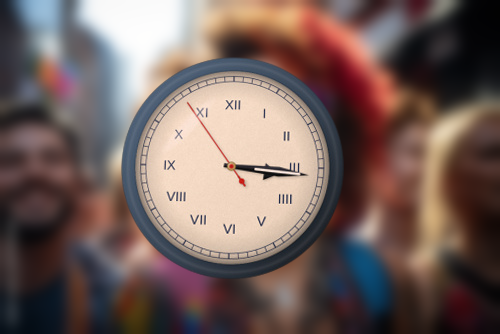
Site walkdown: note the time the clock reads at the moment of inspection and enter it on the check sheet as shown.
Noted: 3:15:54
